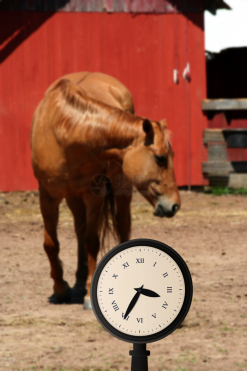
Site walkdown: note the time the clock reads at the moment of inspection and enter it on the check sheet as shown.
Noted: 3:35
